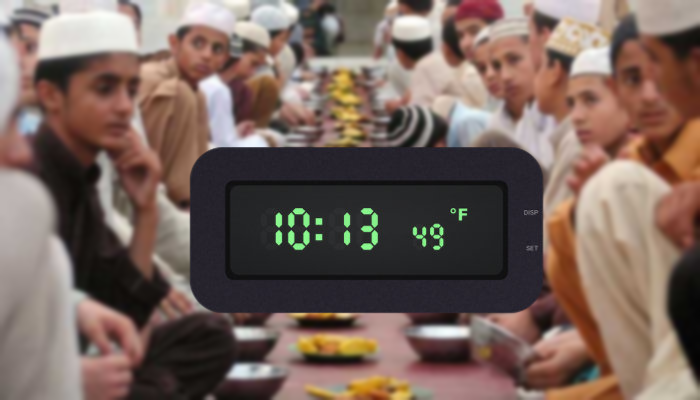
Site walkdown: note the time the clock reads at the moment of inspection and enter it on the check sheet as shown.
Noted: 10:13
